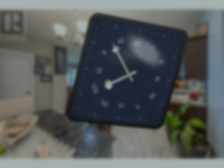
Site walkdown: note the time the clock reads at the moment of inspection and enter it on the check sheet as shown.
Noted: 7:53
